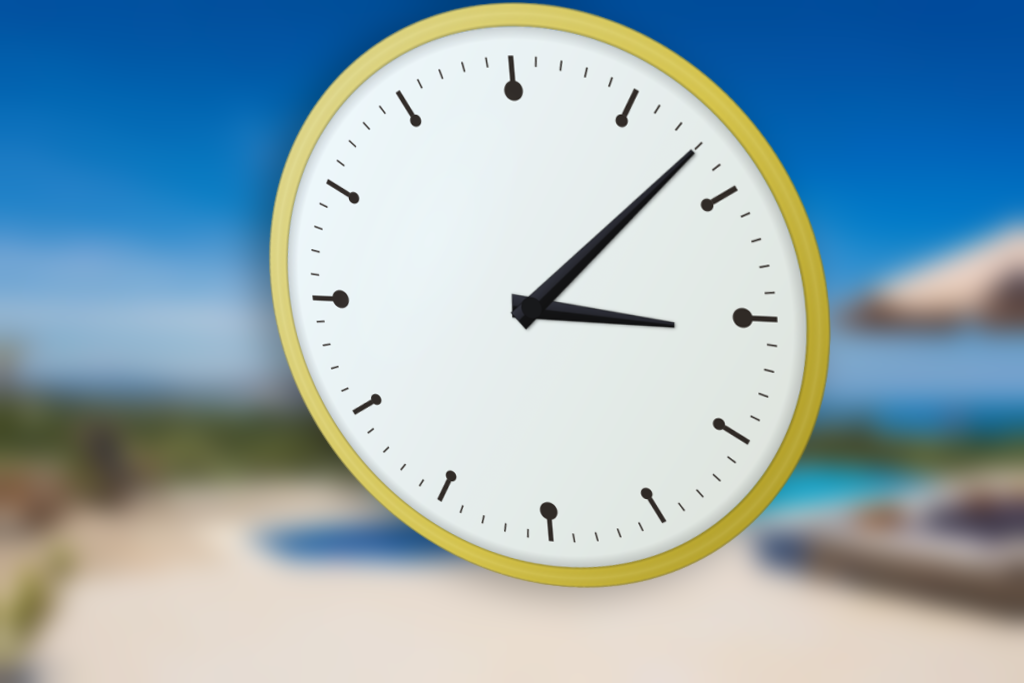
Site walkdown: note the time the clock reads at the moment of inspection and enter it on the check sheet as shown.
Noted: 3:08
